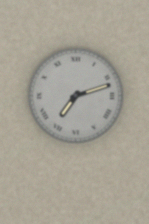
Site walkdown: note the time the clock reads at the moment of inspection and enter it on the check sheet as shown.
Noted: 7:12
